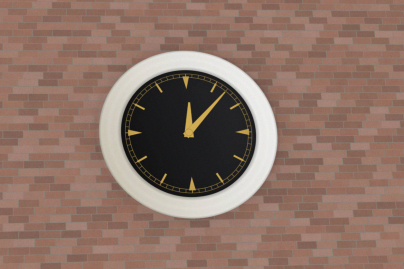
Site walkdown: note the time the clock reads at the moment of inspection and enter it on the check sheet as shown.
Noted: 12:07
